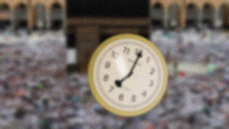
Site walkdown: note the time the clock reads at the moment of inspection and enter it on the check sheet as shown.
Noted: 7:01
